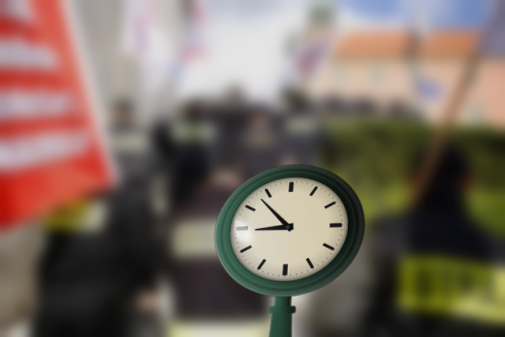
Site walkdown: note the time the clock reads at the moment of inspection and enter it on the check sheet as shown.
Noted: 8:53
